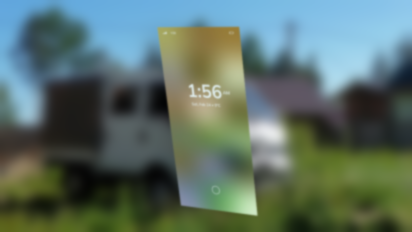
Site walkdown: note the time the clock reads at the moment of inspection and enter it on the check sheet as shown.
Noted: 1:56
